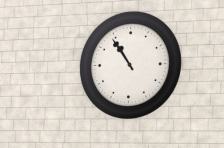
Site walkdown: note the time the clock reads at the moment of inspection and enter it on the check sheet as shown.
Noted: 10:54
